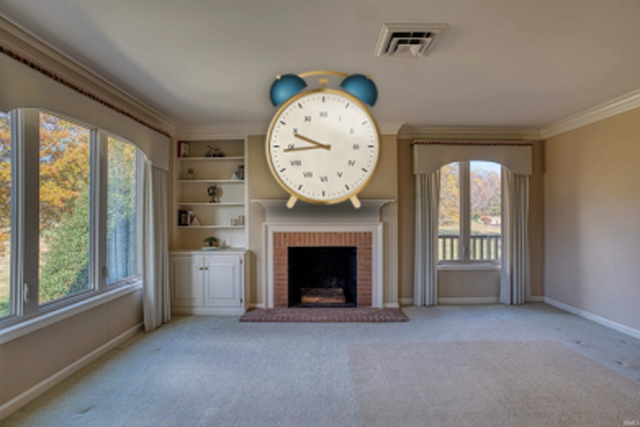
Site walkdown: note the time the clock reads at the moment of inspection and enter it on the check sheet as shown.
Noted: 9:44
